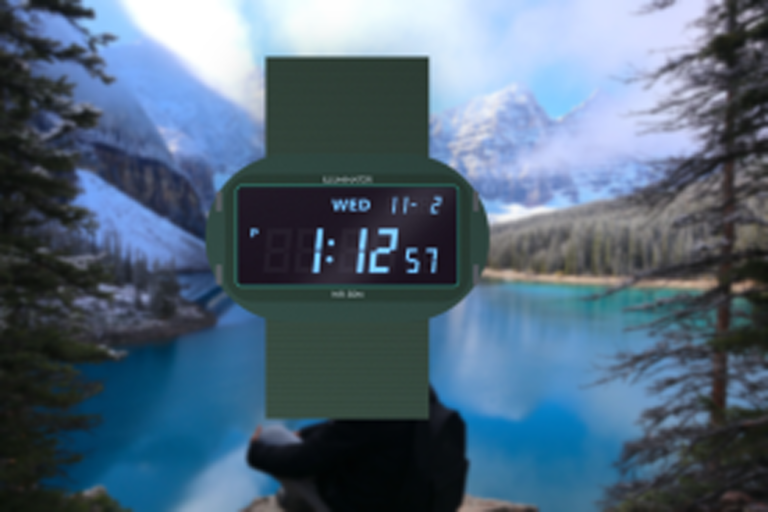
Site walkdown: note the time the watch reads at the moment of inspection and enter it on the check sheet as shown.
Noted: 1:12:57
